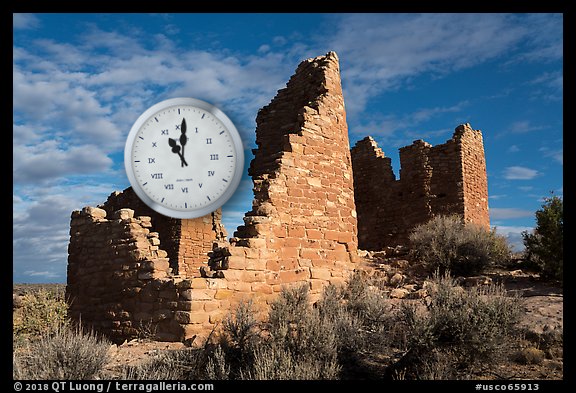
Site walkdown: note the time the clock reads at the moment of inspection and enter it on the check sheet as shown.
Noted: 11:01
